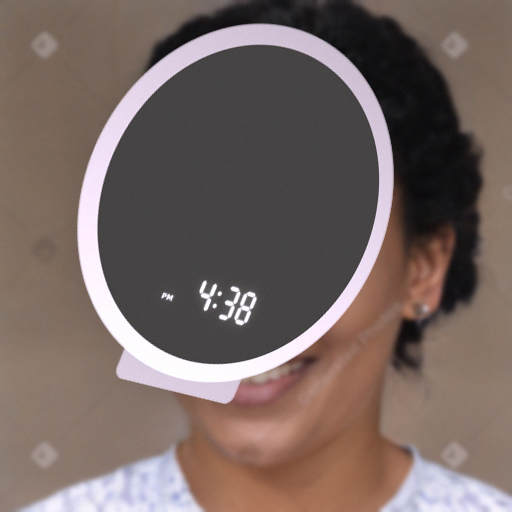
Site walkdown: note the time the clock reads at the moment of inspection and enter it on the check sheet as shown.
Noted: 4:38
